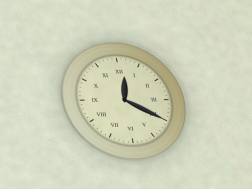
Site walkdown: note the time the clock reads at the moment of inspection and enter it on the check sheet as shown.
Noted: 12:20
